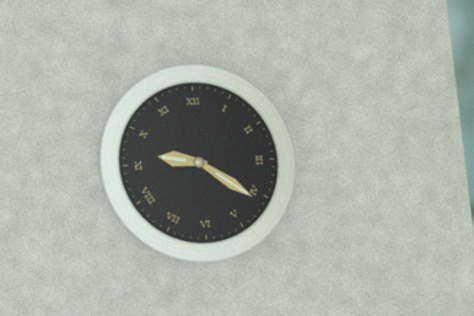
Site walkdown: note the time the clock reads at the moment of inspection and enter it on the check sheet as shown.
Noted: 9:21
